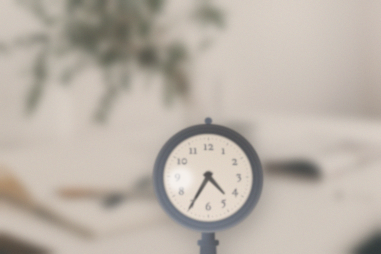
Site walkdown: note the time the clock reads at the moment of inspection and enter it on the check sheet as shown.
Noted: 4:35
